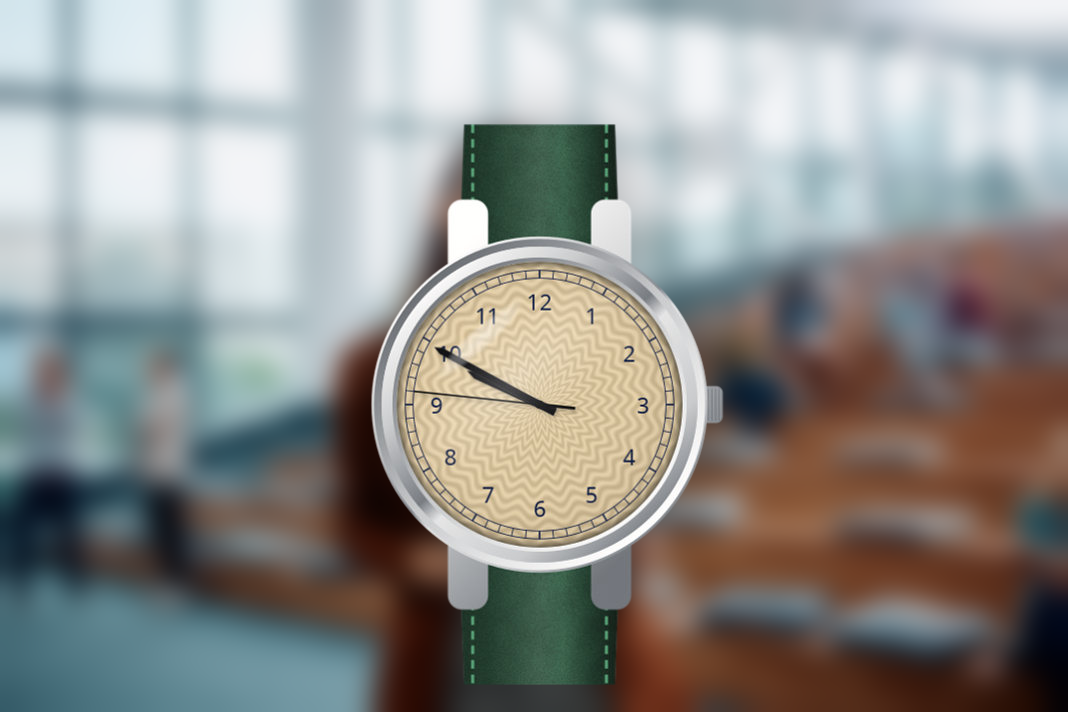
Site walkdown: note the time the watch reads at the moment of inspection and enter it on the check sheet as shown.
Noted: 9:49:46
